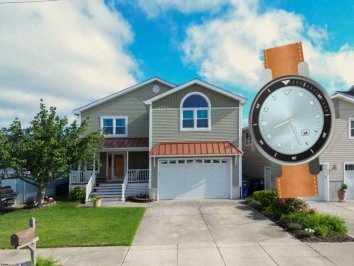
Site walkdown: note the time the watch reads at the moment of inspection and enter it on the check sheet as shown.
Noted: 8:27
